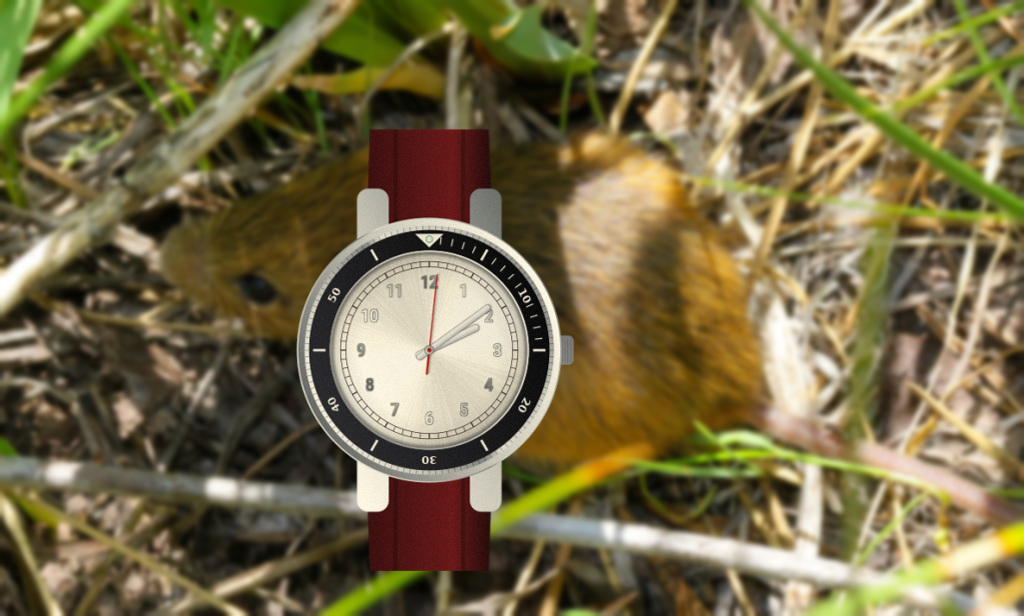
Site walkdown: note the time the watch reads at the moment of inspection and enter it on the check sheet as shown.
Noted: 2:09:01
